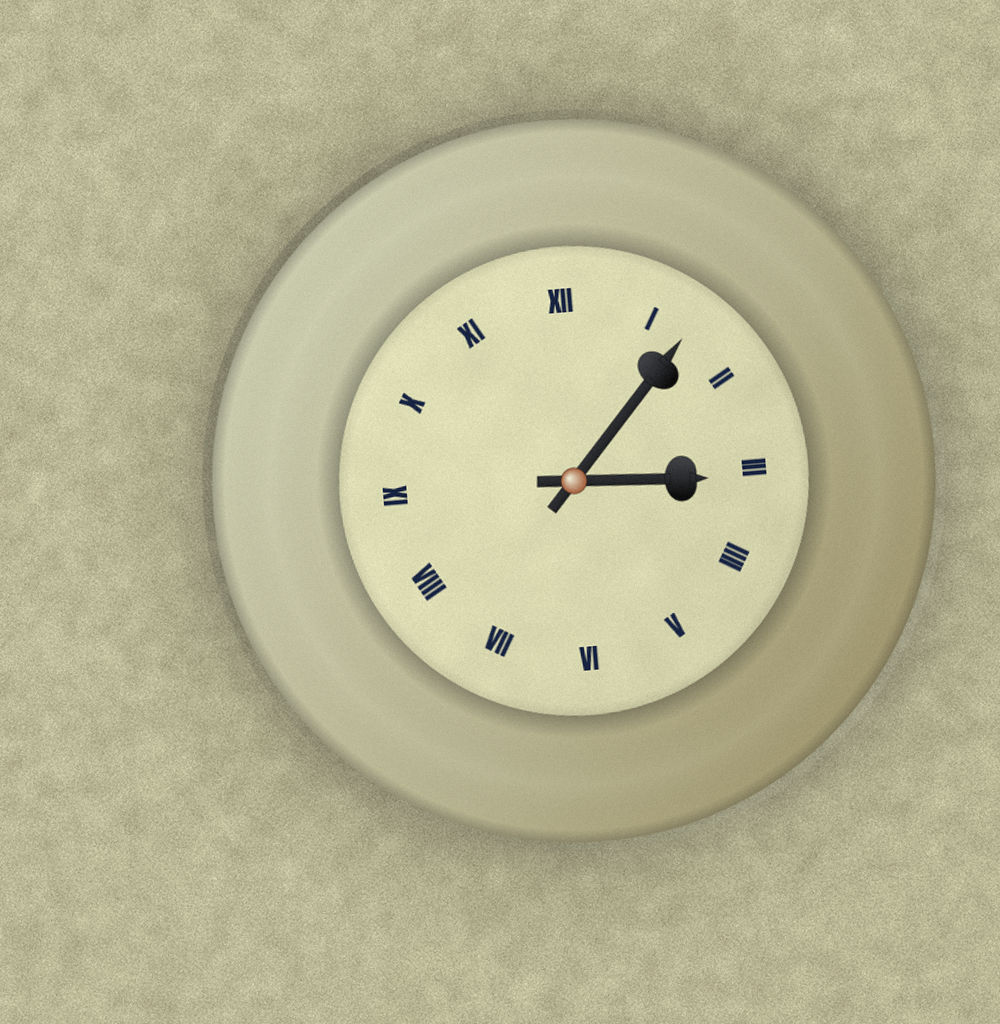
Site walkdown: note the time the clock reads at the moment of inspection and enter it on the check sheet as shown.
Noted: 3:07
